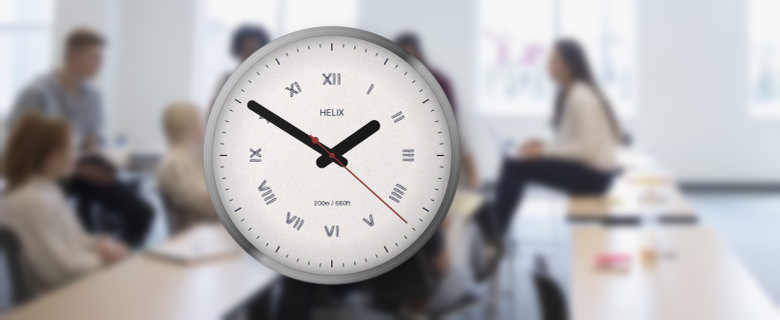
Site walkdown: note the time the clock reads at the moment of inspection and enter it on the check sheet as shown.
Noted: 1:50:22
